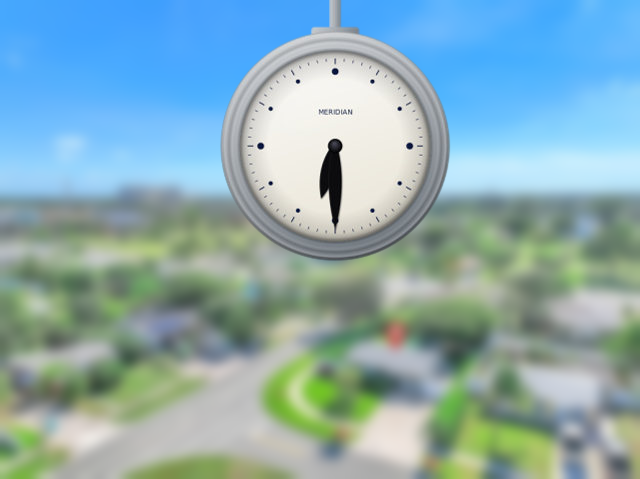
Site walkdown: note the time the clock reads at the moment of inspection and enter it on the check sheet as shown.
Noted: 6:30
